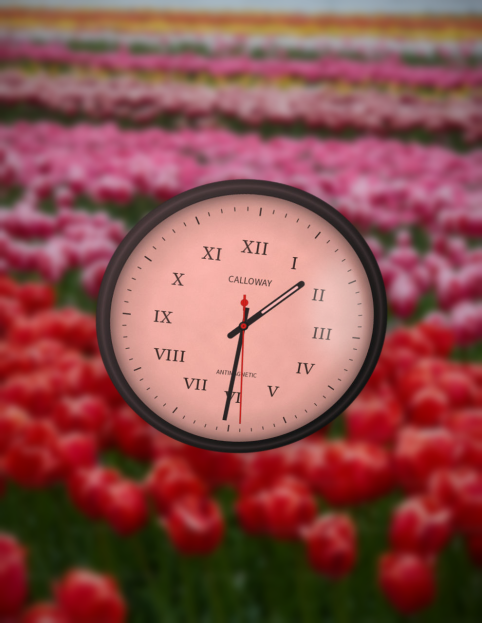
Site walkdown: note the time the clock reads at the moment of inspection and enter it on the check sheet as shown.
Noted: 1:30:29
